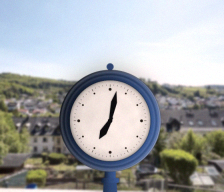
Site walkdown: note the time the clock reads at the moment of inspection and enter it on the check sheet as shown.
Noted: 7:02
